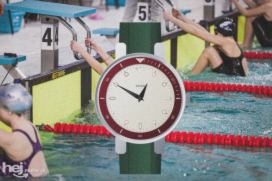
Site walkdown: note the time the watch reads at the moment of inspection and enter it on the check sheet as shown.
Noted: 12:50
